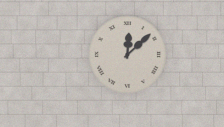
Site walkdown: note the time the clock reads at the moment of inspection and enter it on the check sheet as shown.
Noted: 12:08
